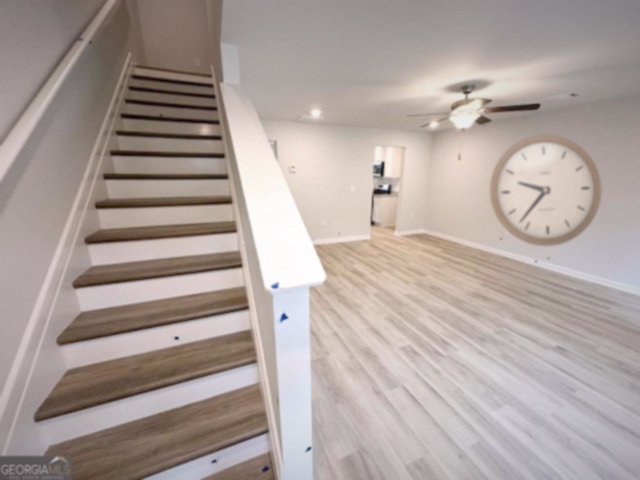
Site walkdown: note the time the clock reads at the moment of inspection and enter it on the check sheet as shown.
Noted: 9:37
